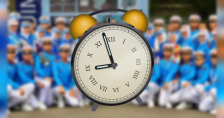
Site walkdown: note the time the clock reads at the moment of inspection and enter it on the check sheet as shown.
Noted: 8:58
